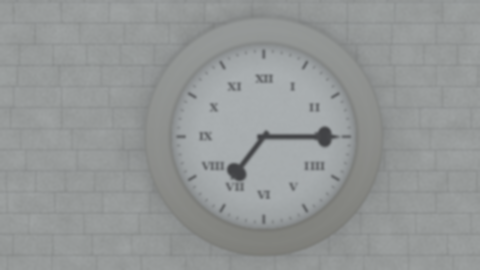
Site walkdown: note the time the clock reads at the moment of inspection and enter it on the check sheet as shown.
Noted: 7:15
